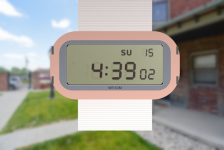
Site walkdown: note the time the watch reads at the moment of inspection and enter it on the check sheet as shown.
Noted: 4:39:02
